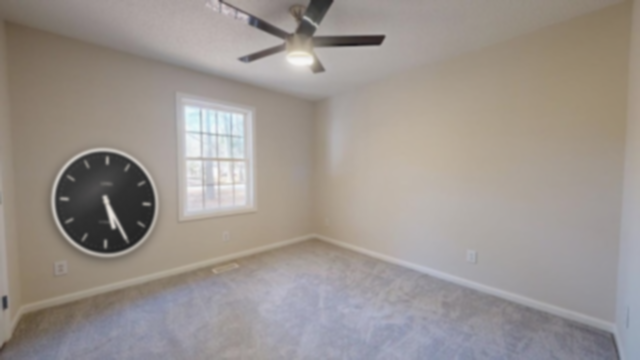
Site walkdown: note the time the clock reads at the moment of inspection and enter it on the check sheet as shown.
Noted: 5:25
